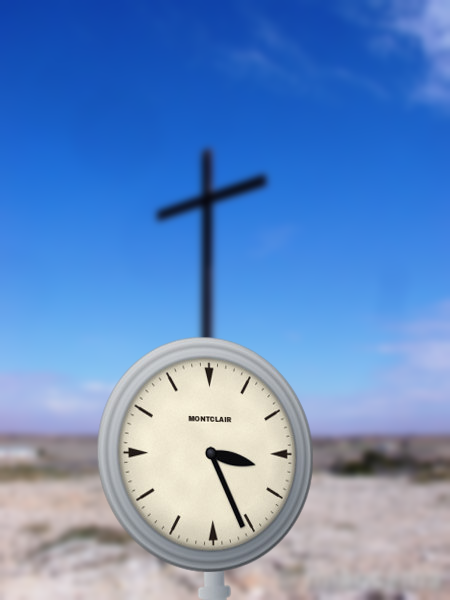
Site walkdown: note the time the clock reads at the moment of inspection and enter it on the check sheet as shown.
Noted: 3:26
